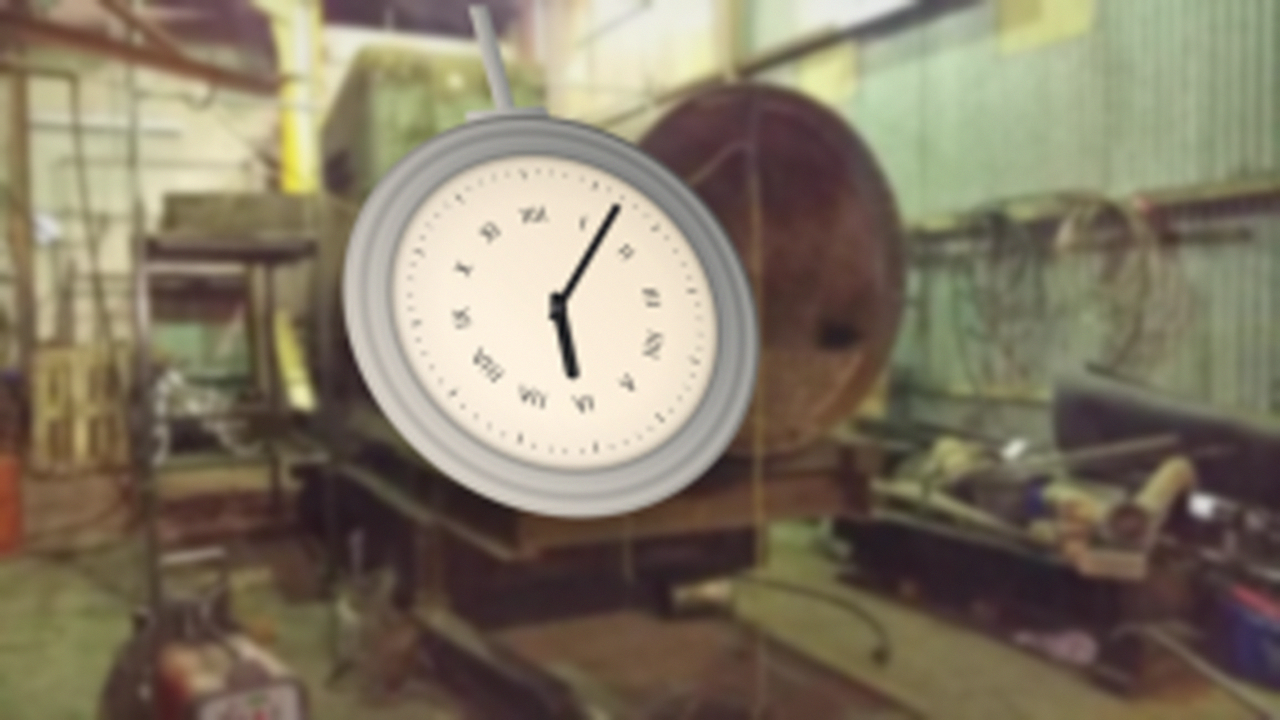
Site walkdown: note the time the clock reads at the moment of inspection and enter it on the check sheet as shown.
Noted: 6:07
